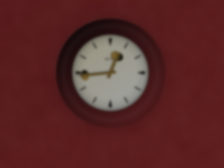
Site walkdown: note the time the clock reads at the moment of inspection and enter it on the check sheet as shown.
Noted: 12:44
